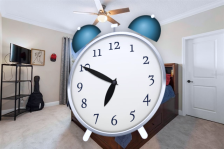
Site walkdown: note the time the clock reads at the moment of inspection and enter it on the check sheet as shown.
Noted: 6:50
